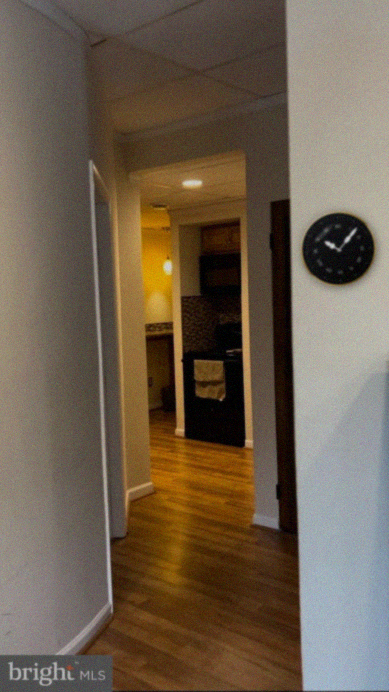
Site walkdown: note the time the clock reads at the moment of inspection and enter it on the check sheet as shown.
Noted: 10:07
